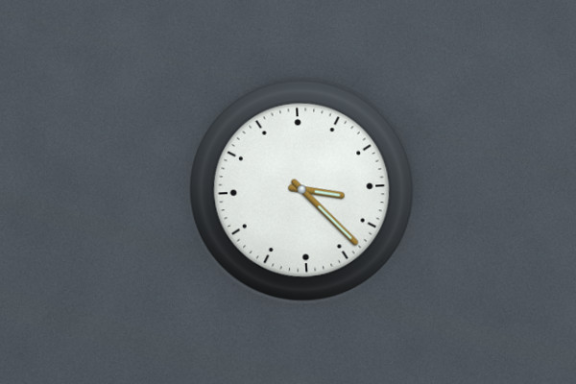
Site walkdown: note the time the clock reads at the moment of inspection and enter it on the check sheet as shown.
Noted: 3:23
